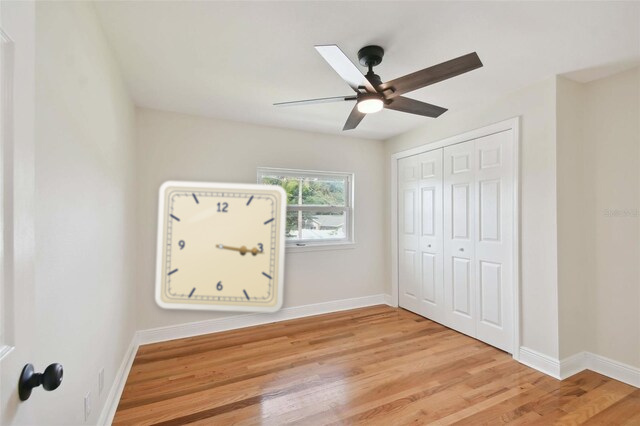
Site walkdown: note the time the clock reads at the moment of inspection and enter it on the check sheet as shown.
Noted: 3:16
